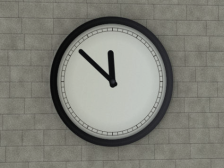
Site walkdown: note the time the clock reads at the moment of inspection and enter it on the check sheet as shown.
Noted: 11:52
